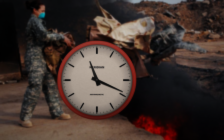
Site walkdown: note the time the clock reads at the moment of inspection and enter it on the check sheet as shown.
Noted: 11:19
